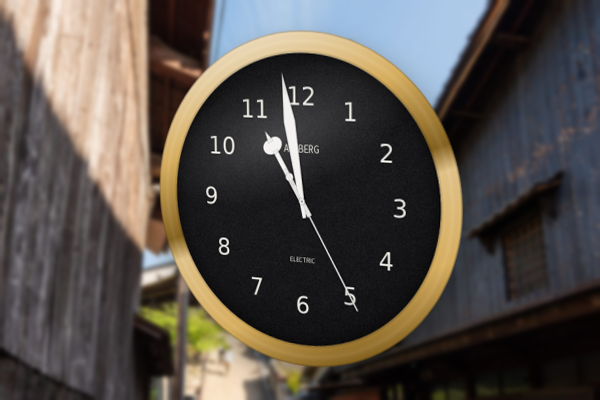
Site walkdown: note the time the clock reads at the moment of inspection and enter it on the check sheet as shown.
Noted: 10:58:25
